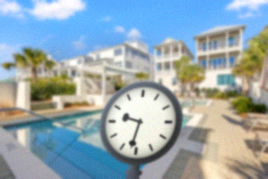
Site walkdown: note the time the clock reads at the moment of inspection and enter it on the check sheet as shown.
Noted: 9:32
